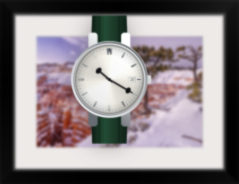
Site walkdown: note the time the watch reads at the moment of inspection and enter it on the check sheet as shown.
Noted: 10:20
